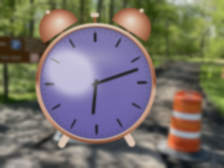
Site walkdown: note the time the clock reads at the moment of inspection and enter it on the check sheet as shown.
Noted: 6:12
